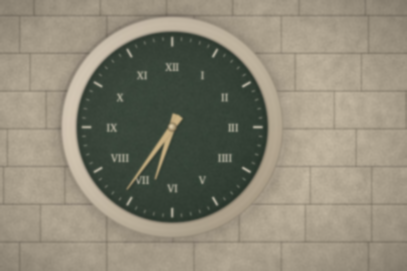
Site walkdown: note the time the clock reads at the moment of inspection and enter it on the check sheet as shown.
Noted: 6:36
